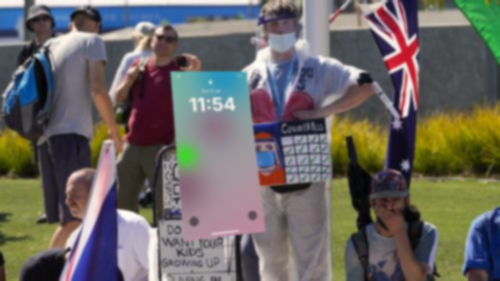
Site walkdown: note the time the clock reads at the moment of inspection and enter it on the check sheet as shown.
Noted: 11:54
